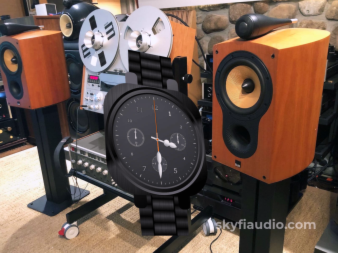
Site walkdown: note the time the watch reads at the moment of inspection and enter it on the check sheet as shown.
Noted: 3:30
